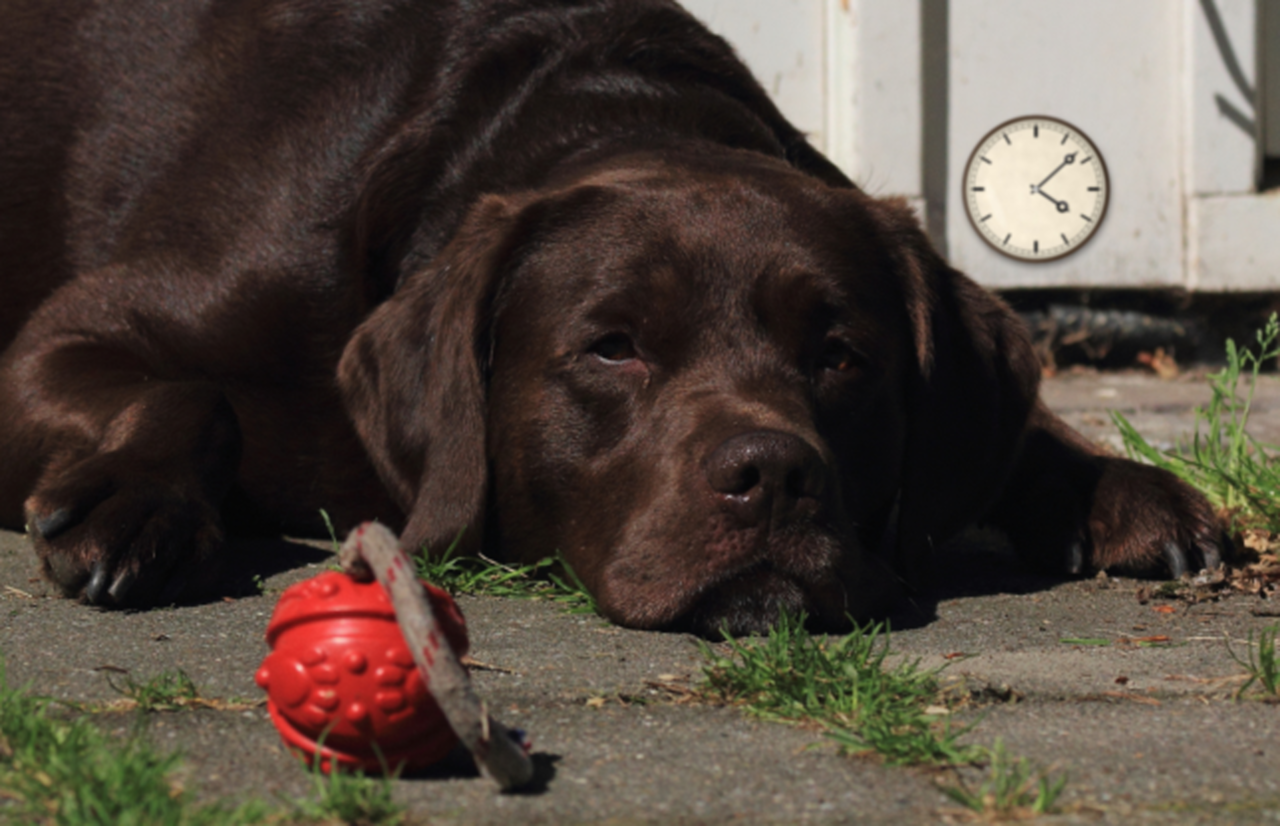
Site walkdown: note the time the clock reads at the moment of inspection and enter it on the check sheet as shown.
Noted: 4:08
